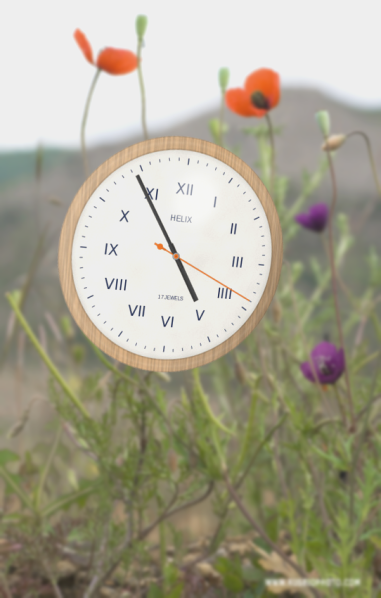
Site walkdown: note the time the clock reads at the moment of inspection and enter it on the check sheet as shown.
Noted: 4:54:19
